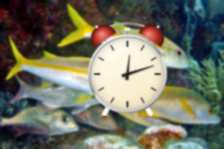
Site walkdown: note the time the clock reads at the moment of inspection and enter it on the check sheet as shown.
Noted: 12:12
